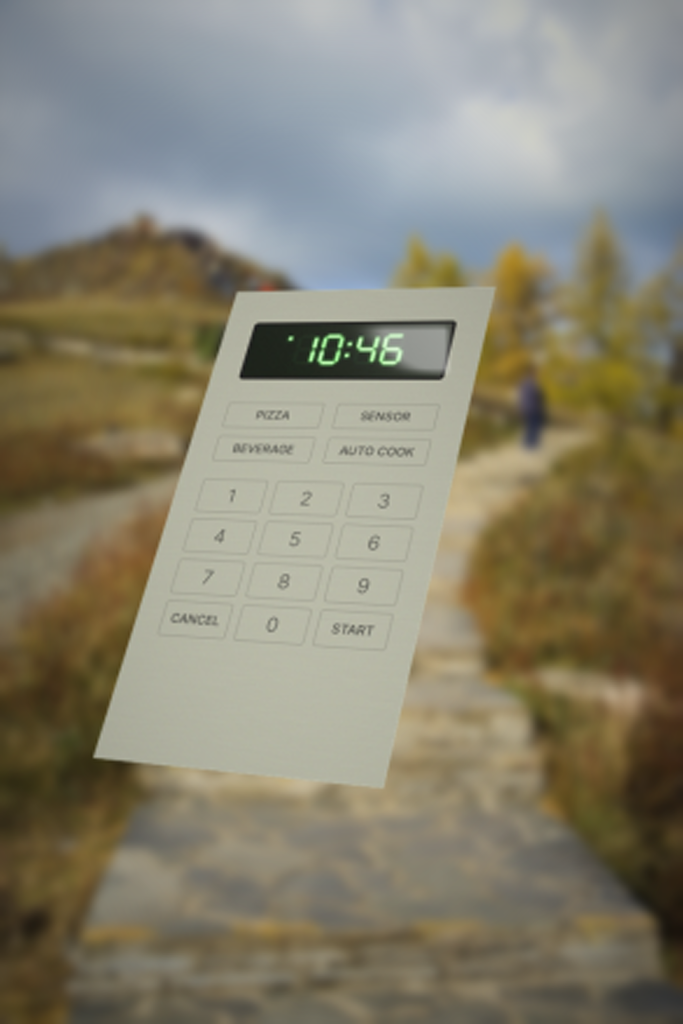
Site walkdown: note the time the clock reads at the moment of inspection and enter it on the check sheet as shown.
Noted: 10:46
